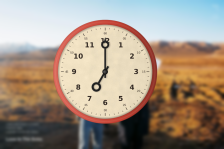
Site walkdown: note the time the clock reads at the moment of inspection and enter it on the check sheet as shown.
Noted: 7:00
